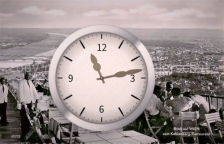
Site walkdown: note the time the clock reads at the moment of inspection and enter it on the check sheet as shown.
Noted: 11:13
